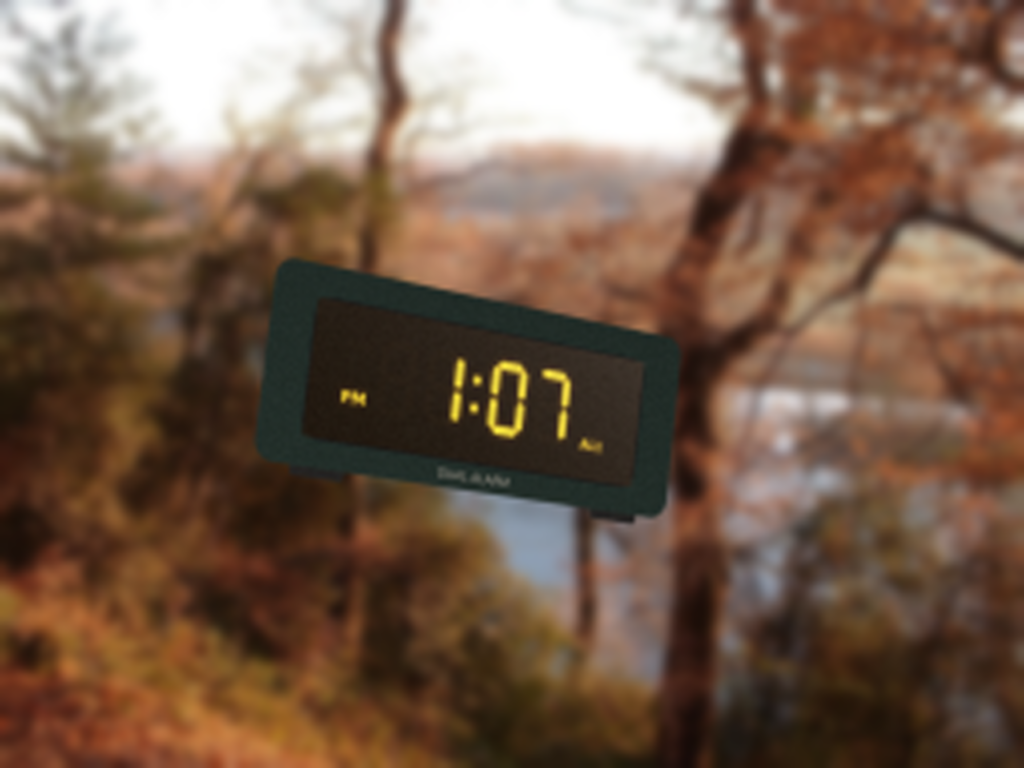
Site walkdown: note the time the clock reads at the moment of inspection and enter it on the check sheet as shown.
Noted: 1:07
